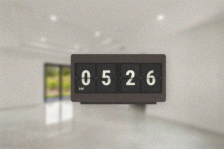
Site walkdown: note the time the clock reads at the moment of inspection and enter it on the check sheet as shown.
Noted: 5:26
